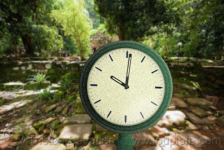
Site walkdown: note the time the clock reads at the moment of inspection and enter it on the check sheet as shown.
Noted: 10:01
